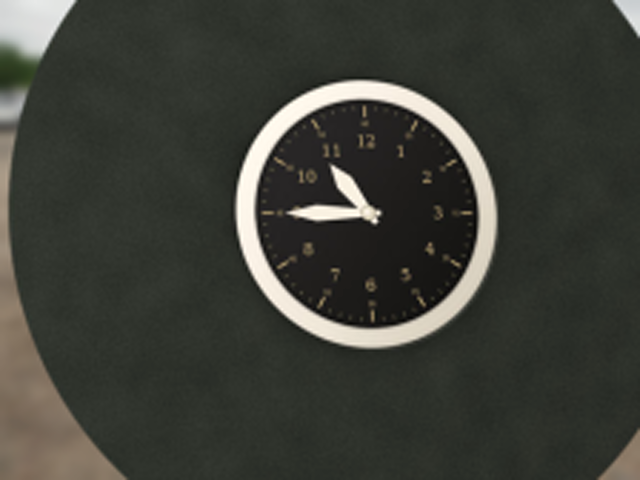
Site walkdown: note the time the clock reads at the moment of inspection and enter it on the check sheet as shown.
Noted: 10:45
